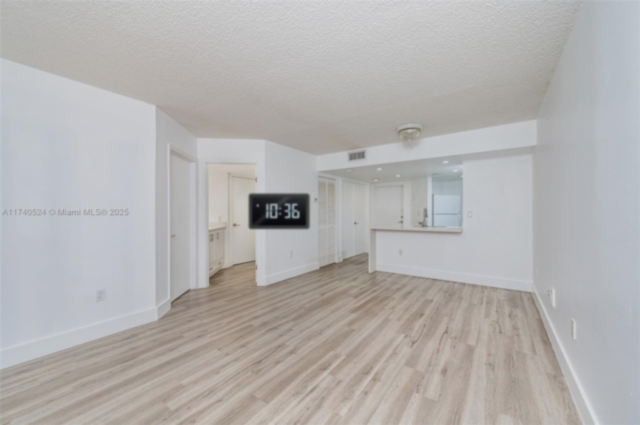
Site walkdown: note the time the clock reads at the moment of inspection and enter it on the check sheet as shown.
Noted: 10:36
